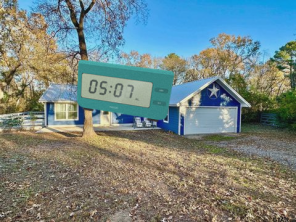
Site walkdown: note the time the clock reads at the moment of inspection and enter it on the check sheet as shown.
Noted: 5:07
